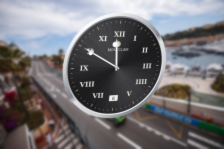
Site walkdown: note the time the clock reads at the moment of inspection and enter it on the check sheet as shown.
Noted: 11:50
